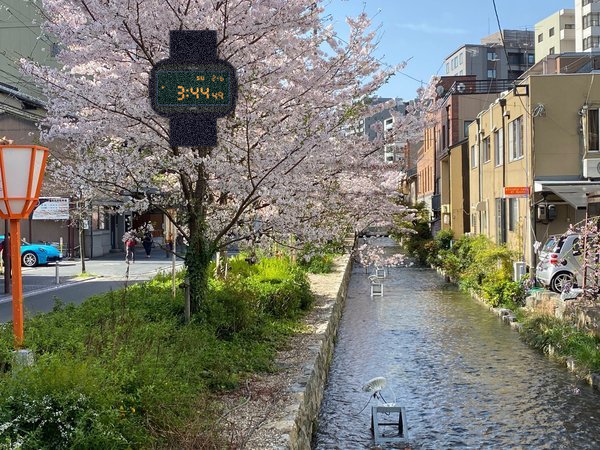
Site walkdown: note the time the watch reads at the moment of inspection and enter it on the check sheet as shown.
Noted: 3:44:49
